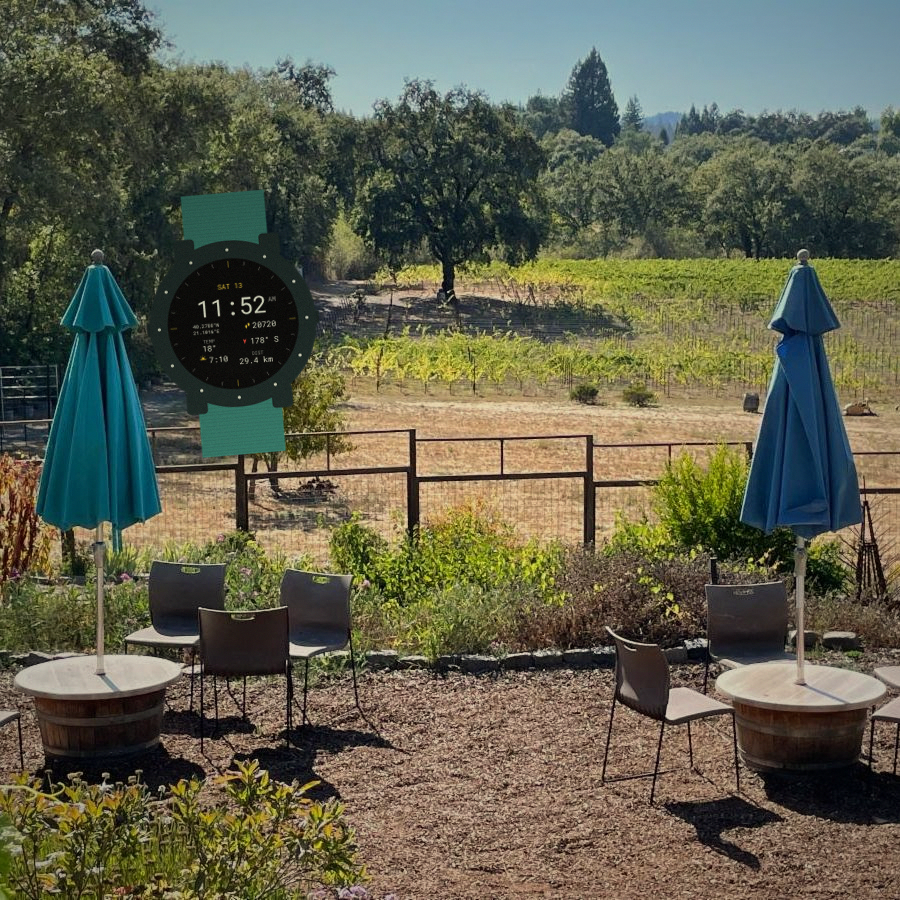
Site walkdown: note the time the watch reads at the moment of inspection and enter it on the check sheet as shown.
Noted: 11:52
